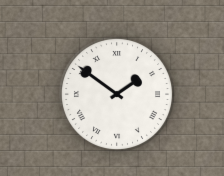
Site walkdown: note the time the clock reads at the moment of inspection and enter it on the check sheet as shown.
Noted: 1:51
